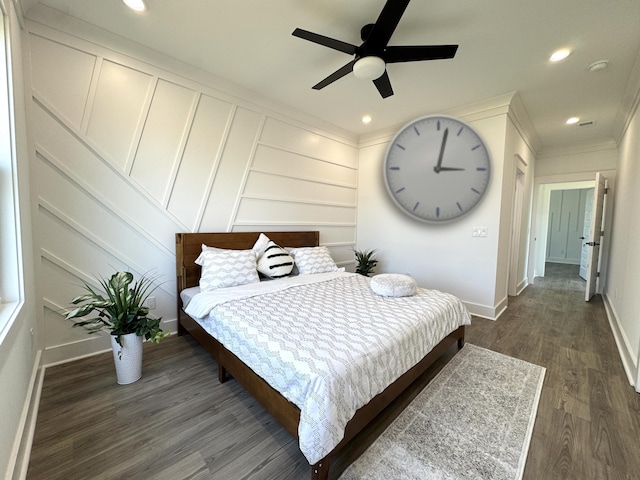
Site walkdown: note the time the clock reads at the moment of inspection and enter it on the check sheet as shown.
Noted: 3:02
